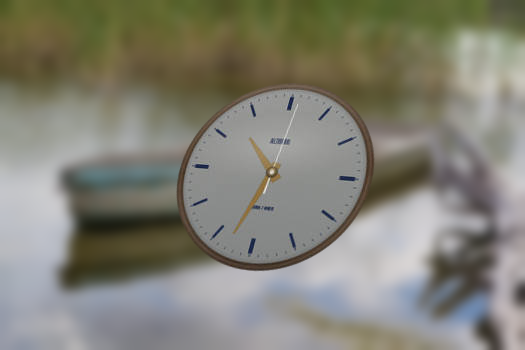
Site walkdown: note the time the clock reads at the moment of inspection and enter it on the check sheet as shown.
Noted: 10:33:01
